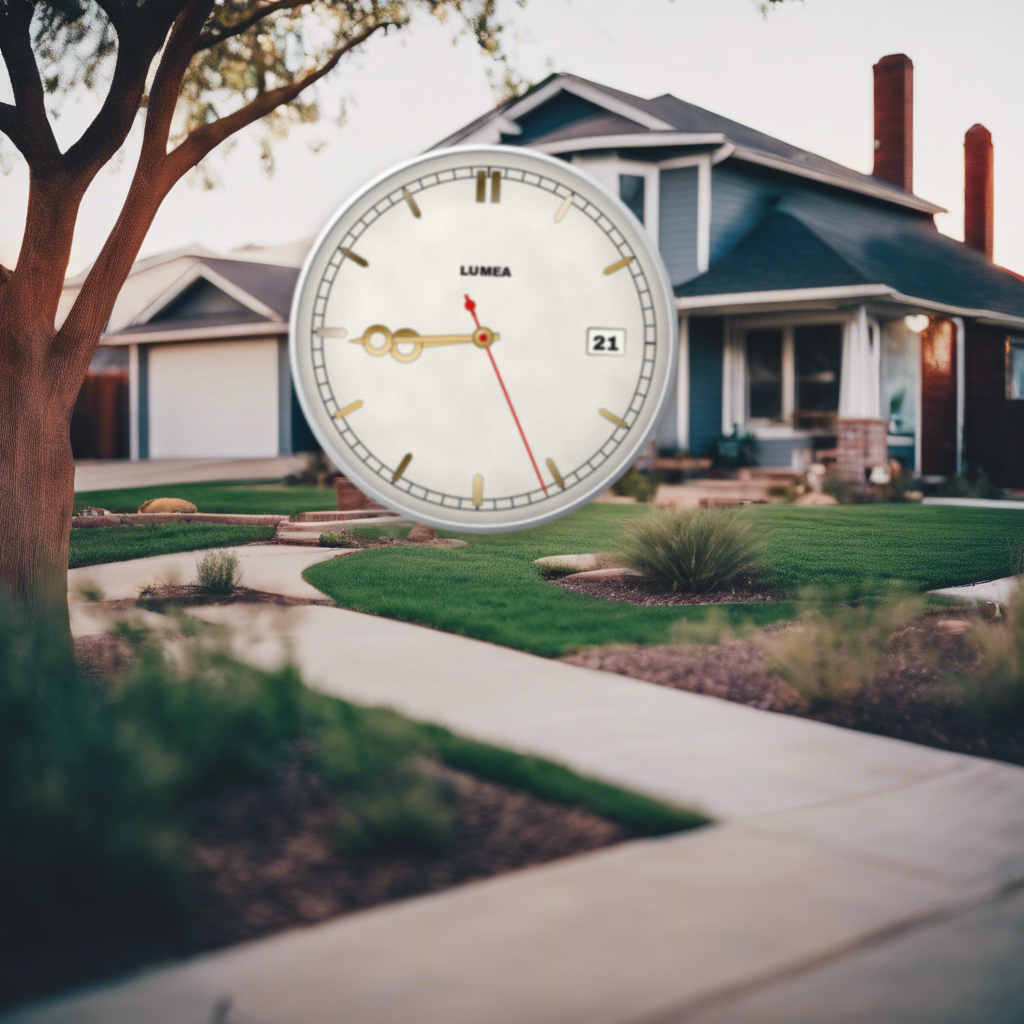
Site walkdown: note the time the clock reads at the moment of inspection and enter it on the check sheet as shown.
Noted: 8:44:26
